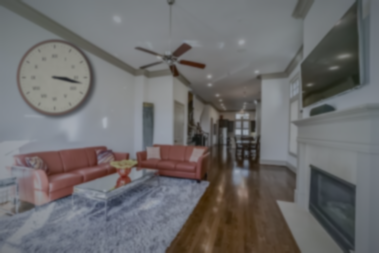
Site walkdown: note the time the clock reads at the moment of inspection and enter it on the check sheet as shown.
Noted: 3:17
